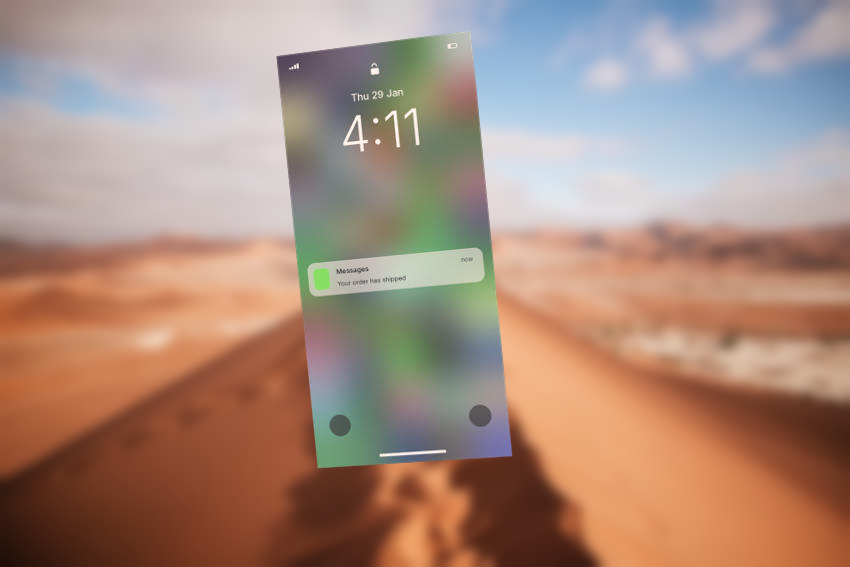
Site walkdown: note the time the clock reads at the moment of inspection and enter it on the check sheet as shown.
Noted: 4:11
